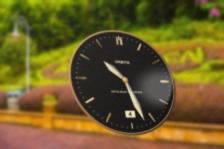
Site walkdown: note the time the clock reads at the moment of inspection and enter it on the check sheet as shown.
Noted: 10:27
